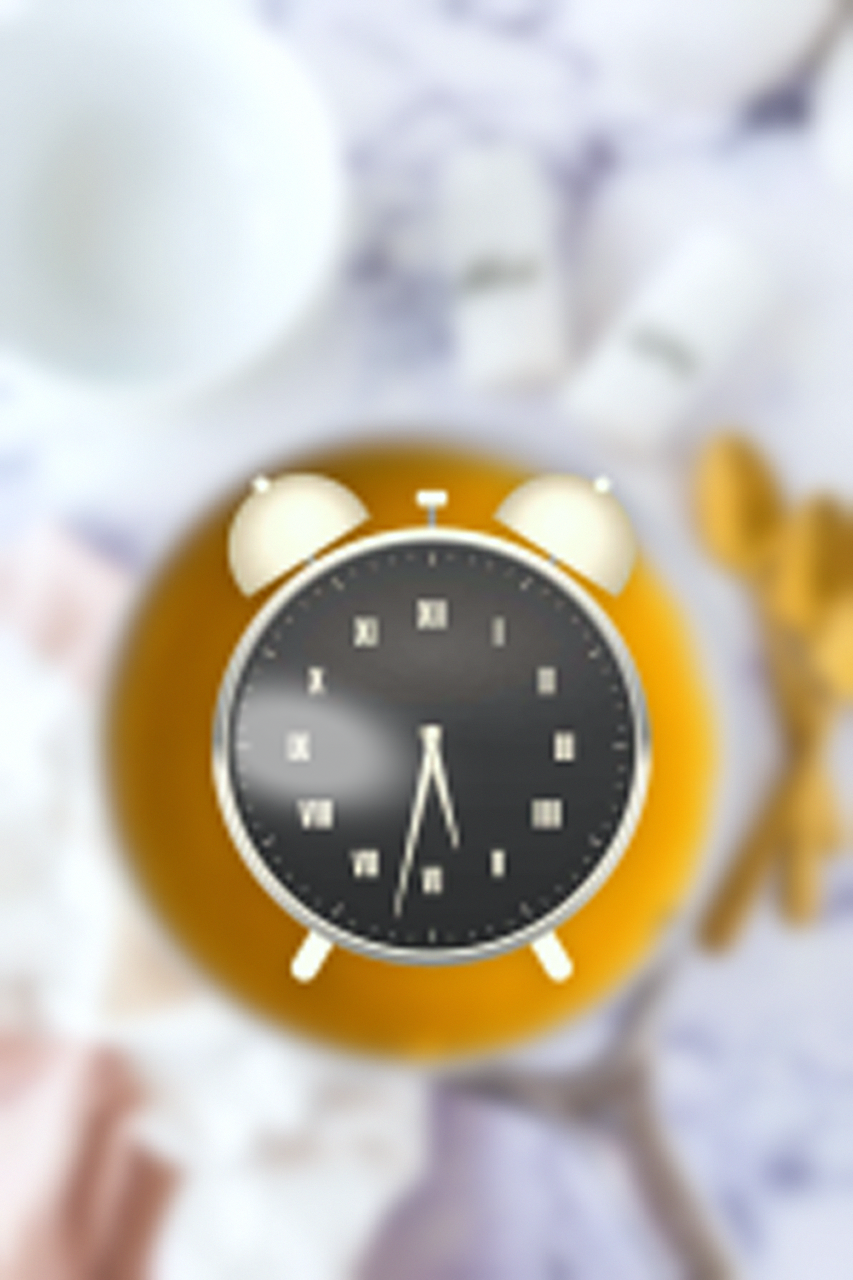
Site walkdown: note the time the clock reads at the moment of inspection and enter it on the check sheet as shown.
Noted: 5:32
